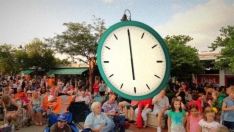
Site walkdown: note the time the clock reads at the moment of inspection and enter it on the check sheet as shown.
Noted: 6:00
